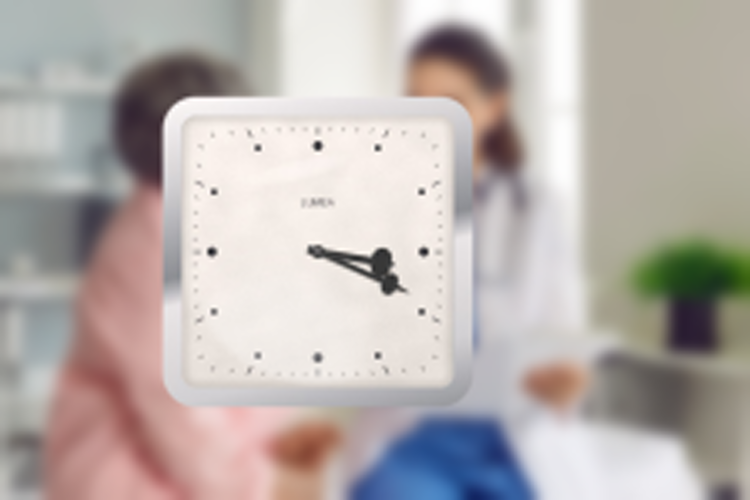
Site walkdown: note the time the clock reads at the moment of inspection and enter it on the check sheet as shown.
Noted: 3:19
